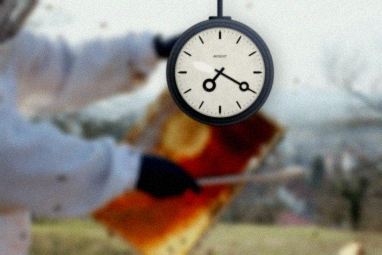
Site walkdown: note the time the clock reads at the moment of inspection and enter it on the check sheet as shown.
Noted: 7:20
